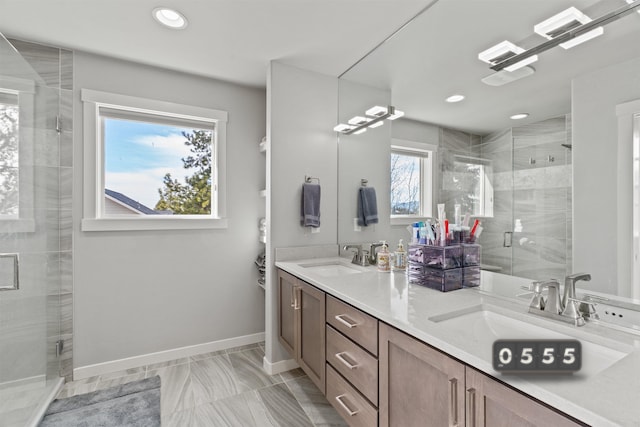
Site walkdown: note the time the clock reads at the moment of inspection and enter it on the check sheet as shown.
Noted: 5:55
